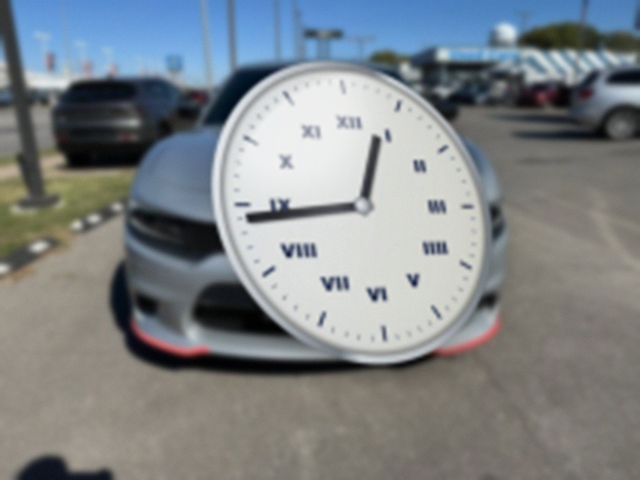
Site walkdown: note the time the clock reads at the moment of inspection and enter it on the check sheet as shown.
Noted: 12:44
